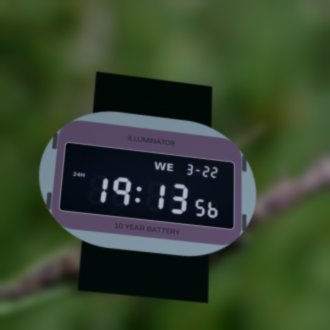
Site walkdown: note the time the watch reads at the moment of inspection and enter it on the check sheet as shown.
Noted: 19:13:56
